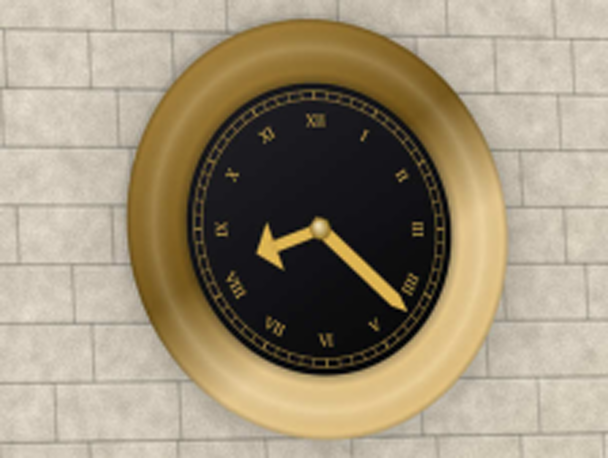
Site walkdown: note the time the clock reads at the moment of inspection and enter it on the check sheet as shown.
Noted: 8:22
